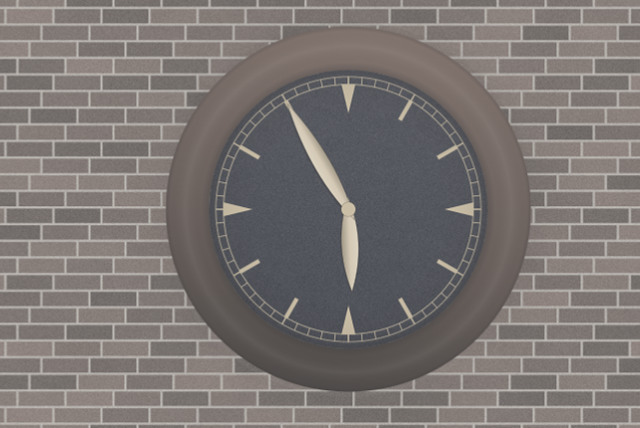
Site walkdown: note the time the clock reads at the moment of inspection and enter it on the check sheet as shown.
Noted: 5:55
